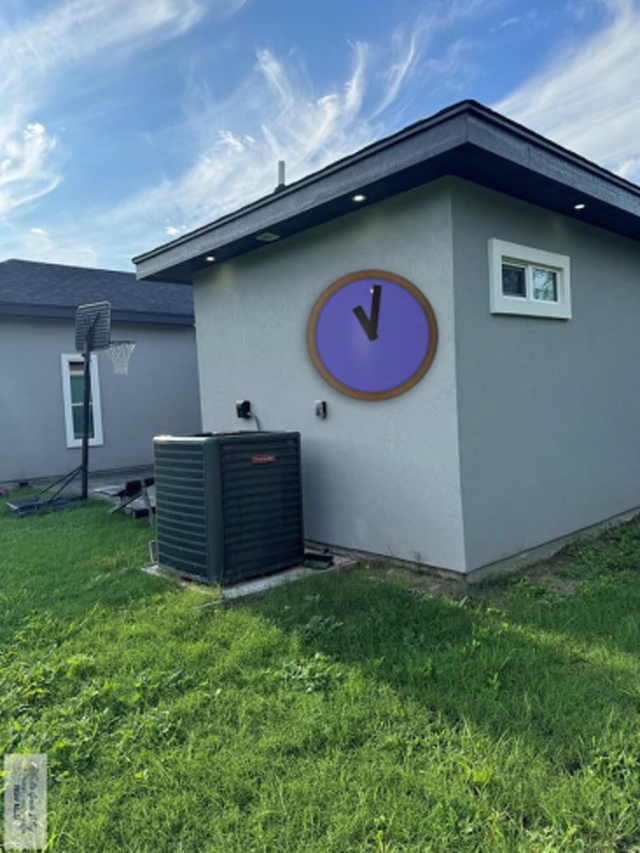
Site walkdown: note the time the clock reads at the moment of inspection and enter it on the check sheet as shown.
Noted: 11:01
